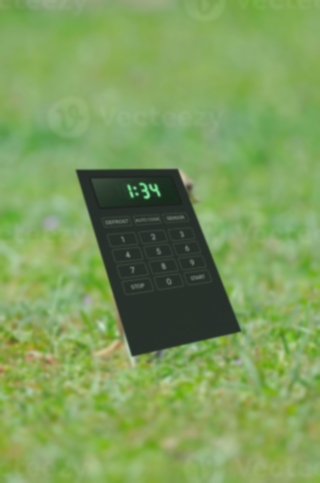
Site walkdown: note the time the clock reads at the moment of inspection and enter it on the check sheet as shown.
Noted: 1:34
